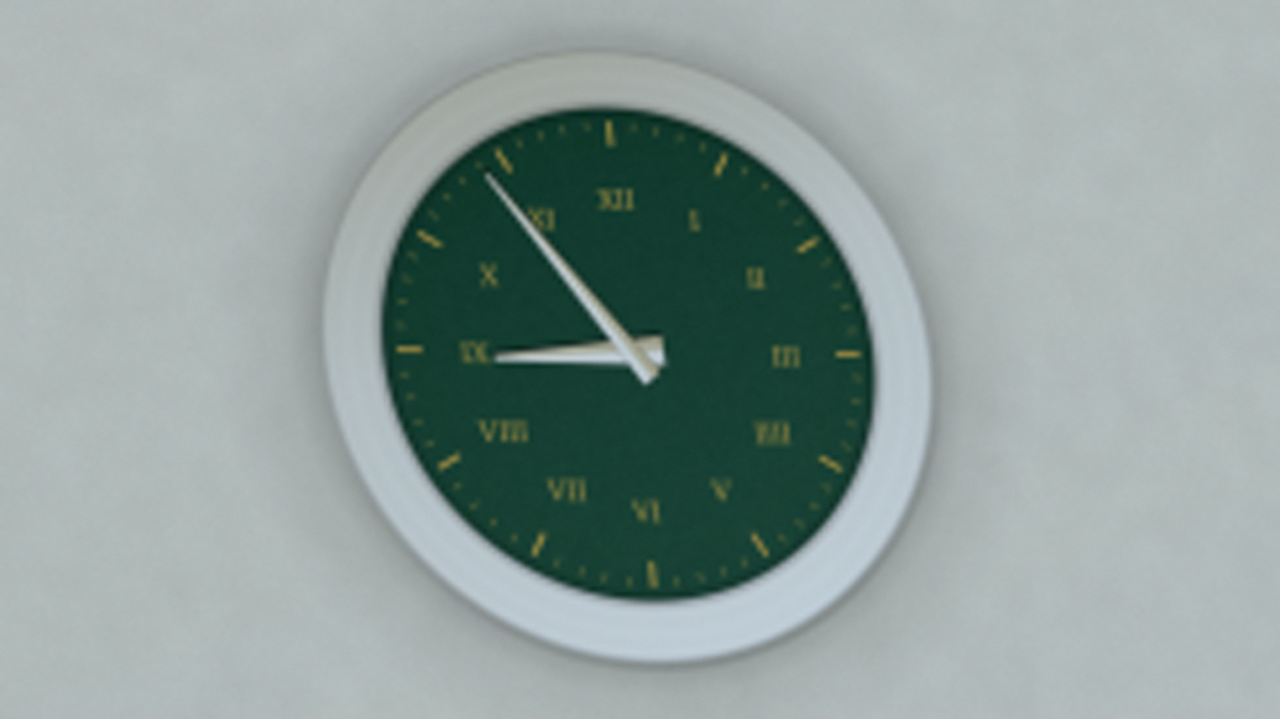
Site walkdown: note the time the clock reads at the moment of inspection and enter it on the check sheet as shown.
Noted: 8:54
